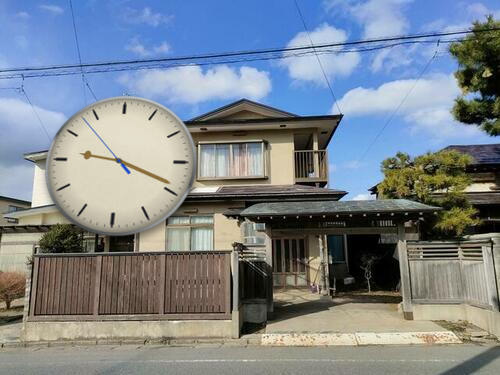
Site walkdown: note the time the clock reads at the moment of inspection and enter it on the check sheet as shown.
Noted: 9:18:53
